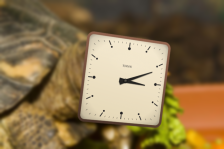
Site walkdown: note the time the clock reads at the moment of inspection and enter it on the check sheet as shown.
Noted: 3:11
